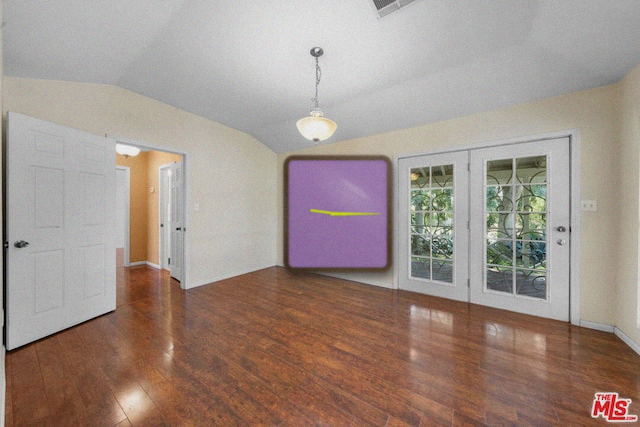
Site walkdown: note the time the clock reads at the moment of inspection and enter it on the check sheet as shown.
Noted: 9:15
